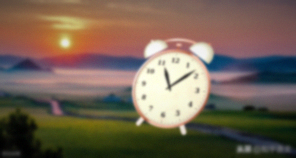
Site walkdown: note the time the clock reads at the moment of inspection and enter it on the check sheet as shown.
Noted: 11:08
